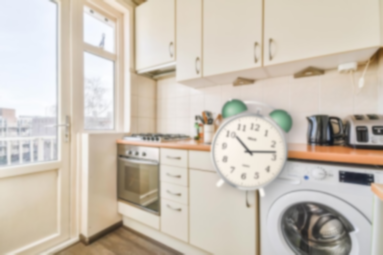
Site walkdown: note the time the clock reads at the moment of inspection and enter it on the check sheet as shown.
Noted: 10:13
